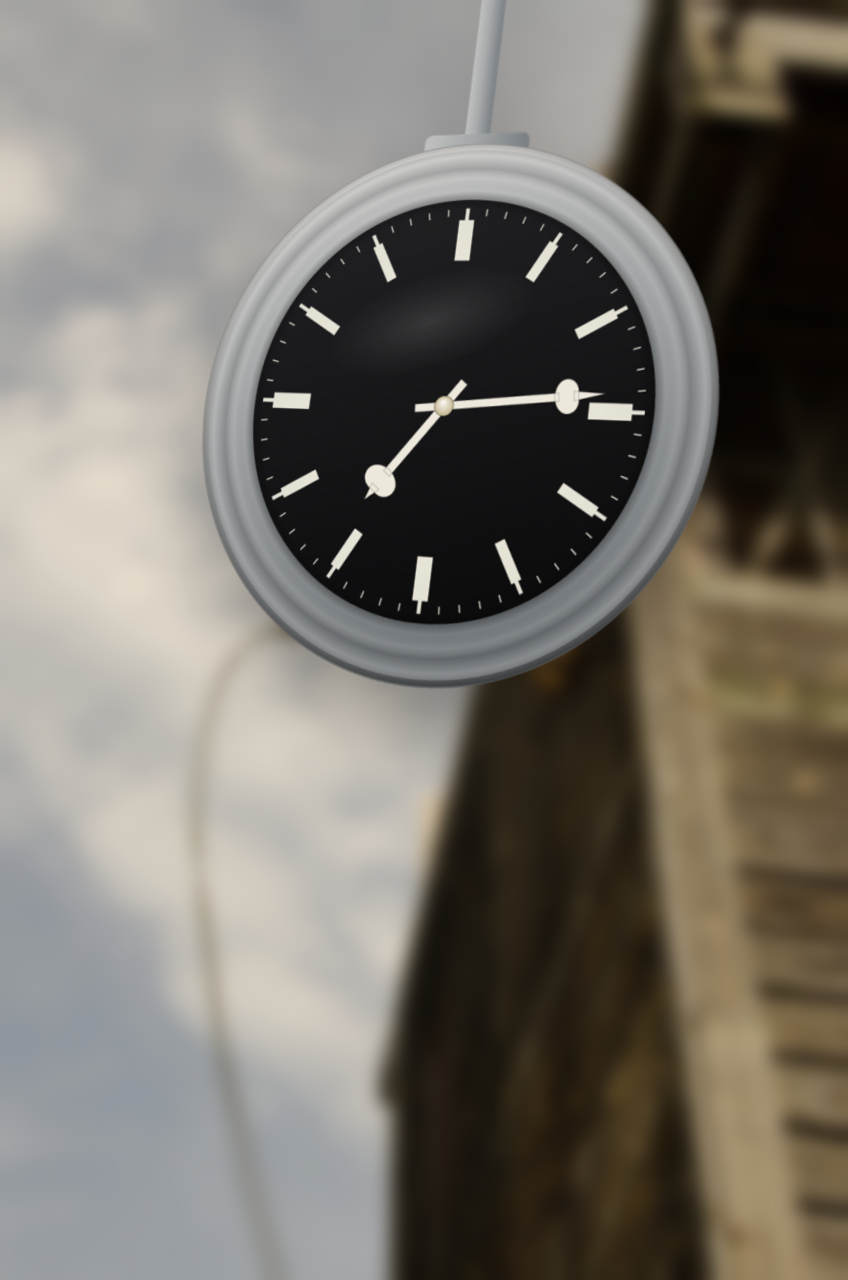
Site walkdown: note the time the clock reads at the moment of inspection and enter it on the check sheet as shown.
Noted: 7:14
